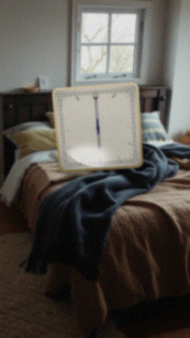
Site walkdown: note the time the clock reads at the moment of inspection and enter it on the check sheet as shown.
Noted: 6:00
